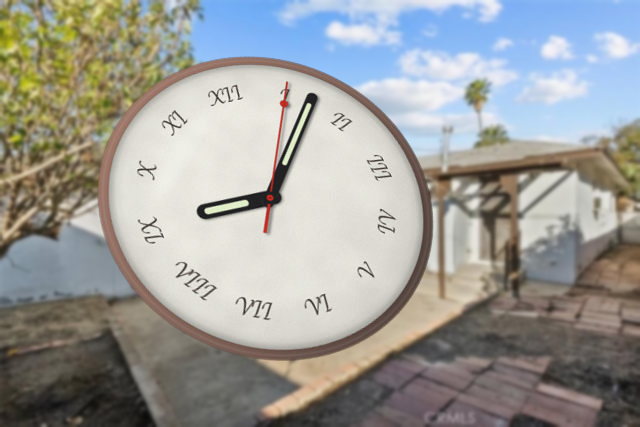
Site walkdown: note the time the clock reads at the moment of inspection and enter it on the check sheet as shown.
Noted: 9:07:05
